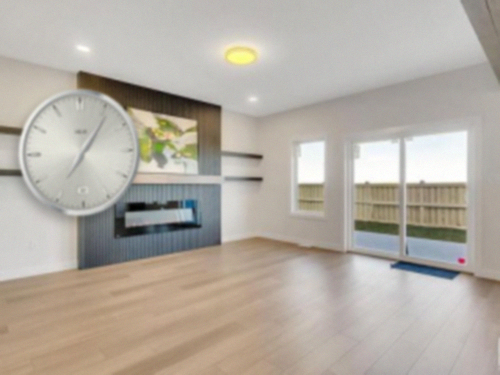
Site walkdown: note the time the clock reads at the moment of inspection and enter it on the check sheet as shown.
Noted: 7:06
